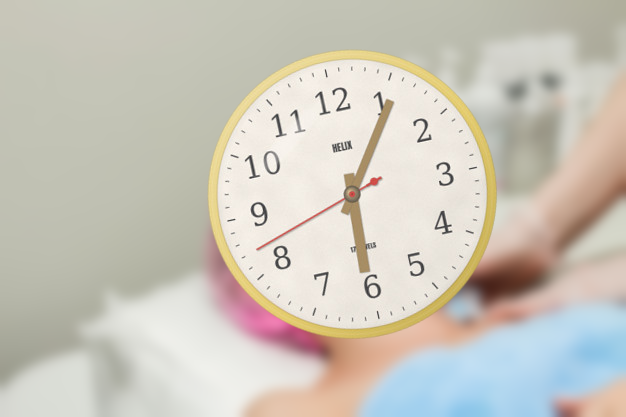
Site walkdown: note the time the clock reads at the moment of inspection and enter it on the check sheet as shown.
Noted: 6:05:42
